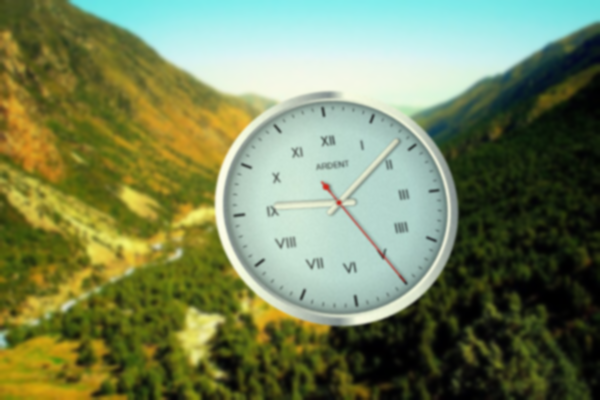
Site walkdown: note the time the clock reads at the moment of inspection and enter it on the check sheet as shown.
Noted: 9:08:25
